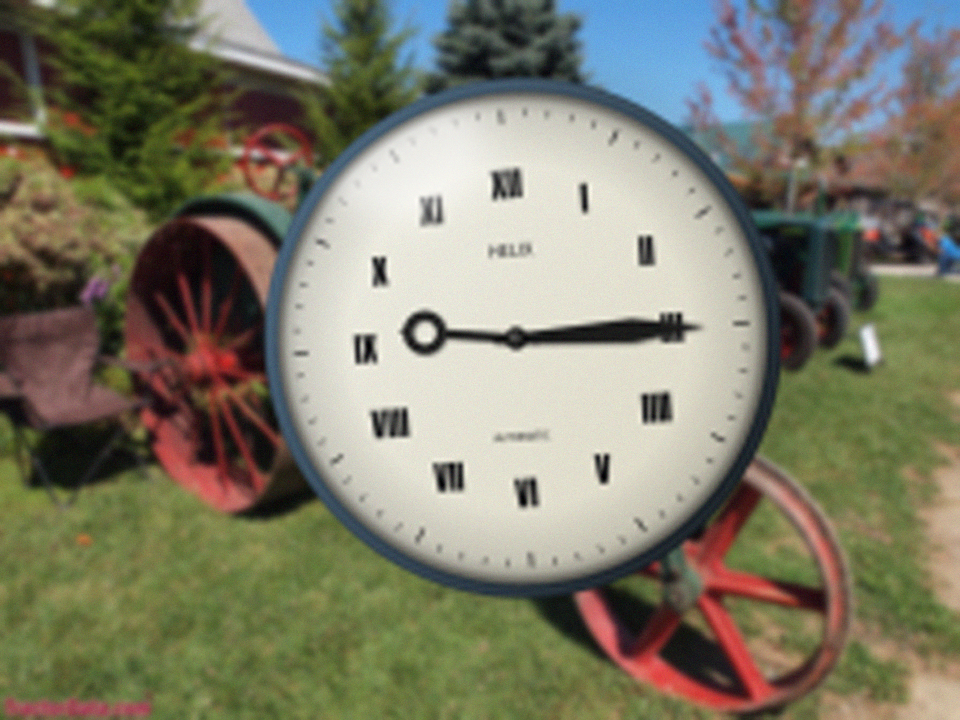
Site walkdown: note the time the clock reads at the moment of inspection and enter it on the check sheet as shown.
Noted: 9:15
